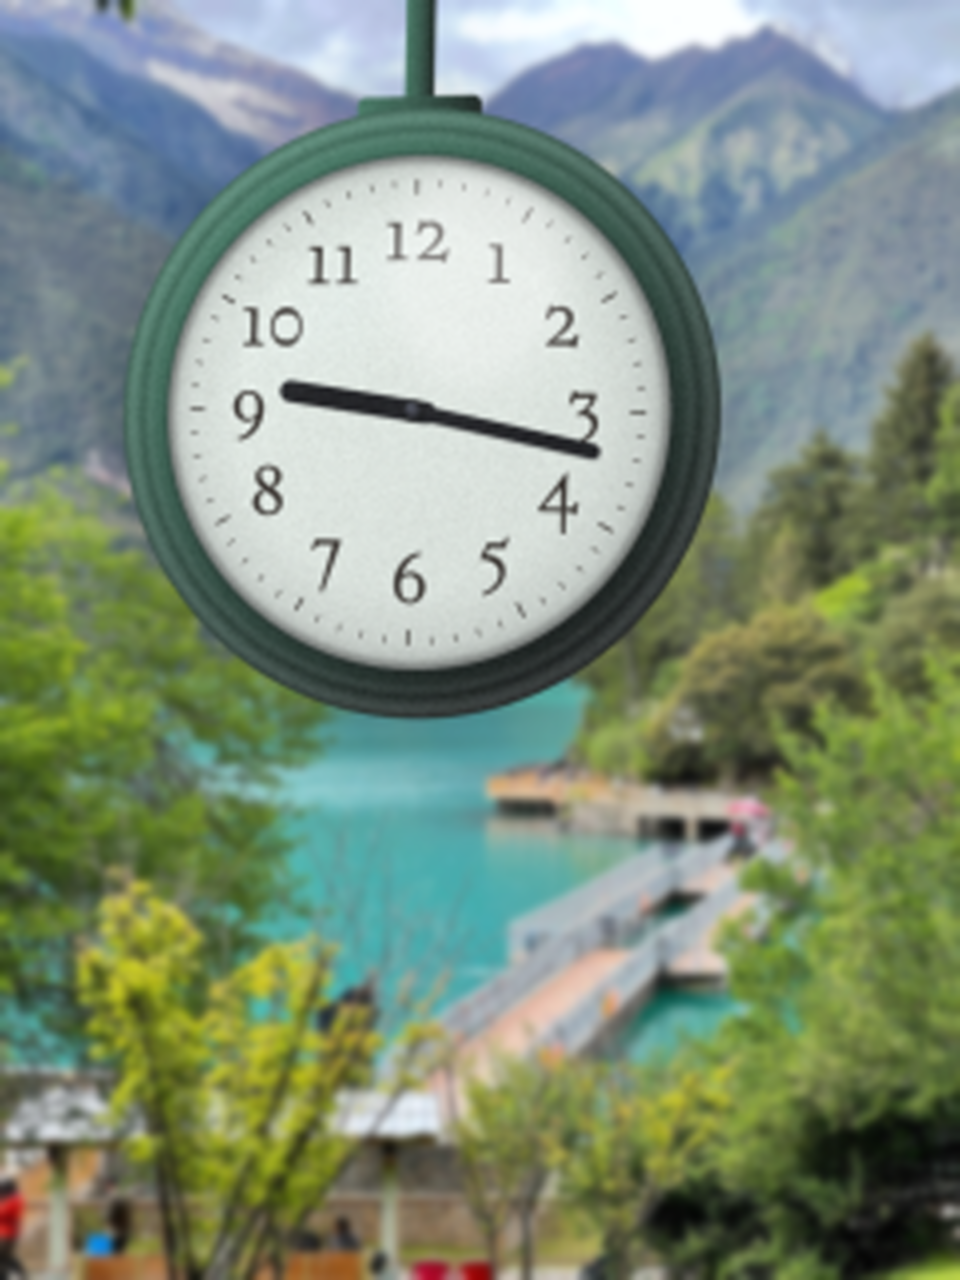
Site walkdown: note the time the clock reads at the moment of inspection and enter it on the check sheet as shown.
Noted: 9:17
